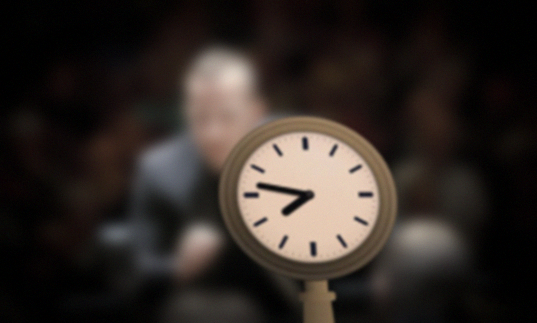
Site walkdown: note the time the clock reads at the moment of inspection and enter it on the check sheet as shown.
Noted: 7:47
